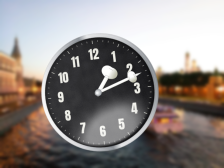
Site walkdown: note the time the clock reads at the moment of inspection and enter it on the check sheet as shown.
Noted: 1:12
